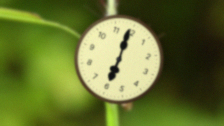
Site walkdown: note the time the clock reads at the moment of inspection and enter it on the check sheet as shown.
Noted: 5:59
